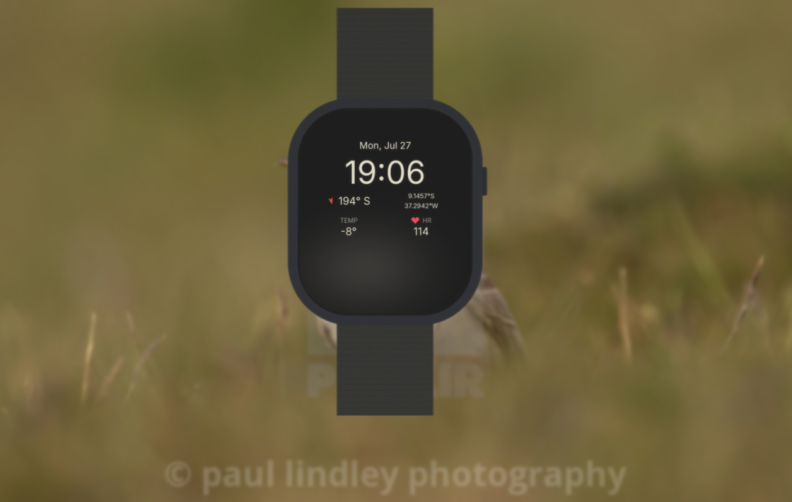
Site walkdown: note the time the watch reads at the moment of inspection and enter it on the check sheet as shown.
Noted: 19:06
